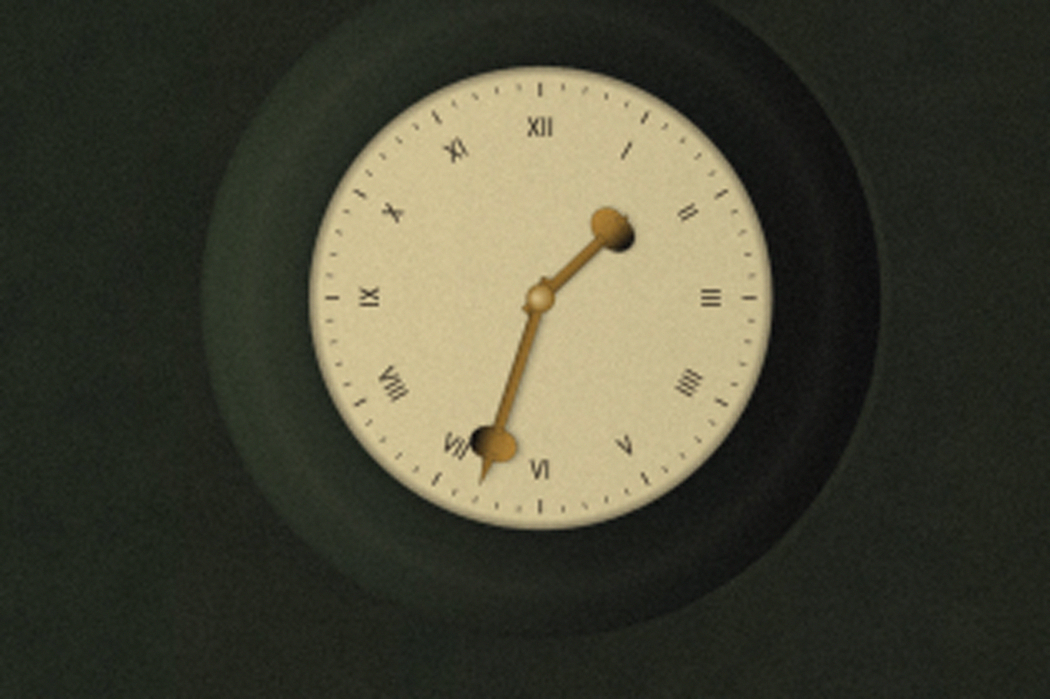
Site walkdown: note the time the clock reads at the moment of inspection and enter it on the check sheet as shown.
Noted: 1:33
